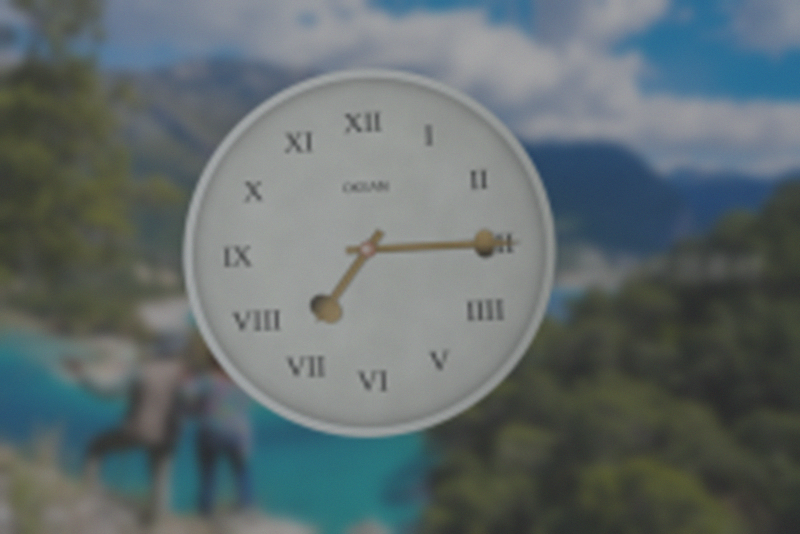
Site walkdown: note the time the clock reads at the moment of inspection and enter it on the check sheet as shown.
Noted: 7:15
